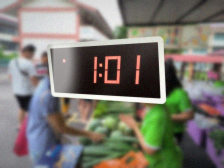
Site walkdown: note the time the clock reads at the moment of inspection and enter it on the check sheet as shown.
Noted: 1:01
